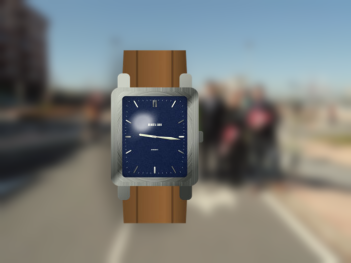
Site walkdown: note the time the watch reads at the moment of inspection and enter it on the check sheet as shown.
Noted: 9:16
